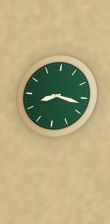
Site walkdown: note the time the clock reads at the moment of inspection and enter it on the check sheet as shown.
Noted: 8:17
